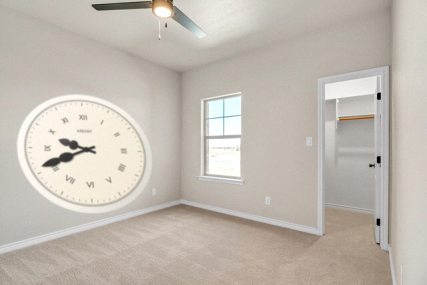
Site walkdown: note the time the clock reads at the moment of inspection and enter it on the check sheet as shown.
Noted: 9:41
